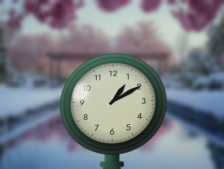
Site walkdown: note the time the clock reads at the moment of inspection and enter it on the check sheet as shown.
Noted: 1:10
